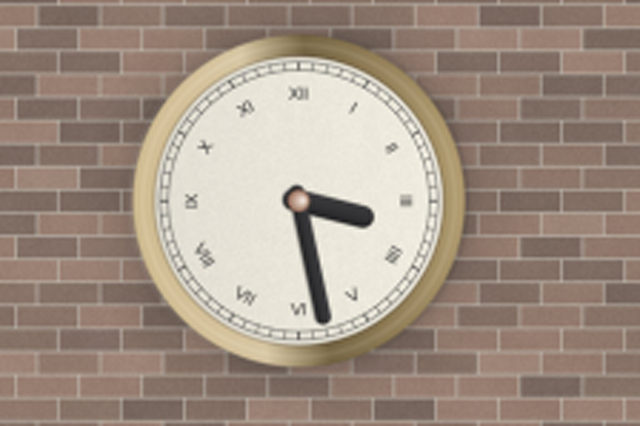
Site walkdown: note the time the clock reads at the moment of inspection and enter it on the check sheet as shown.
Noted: 3:28
